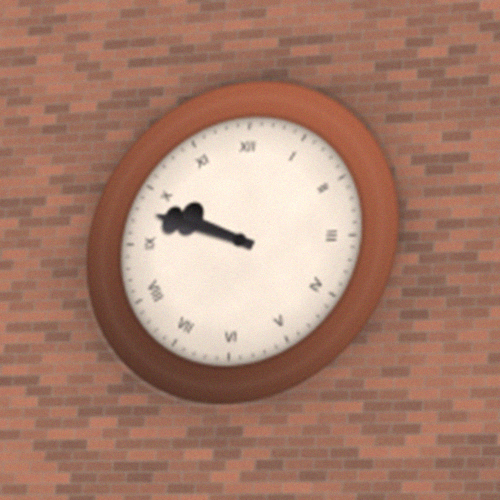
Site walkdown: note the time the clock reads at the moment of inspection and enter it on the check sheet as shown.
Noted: 9:48
